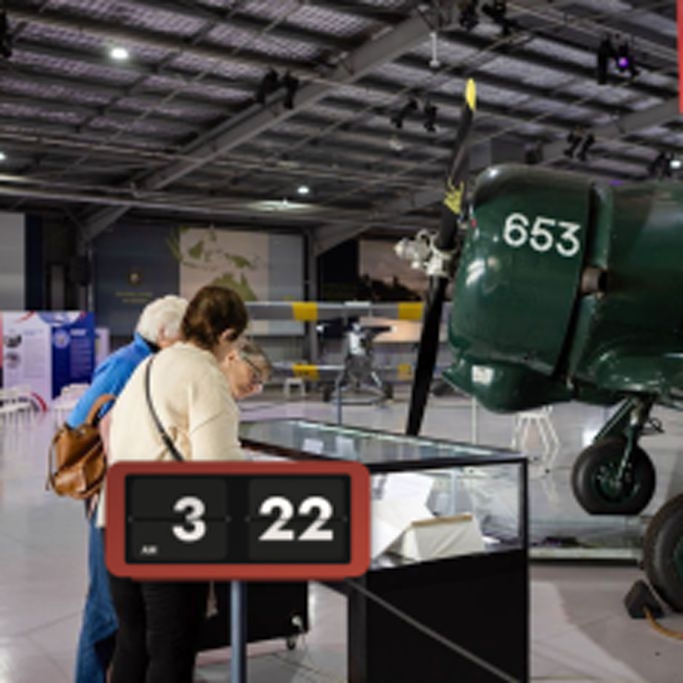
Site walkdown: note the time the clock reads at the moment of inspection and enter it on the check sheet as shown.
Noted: 3:22
